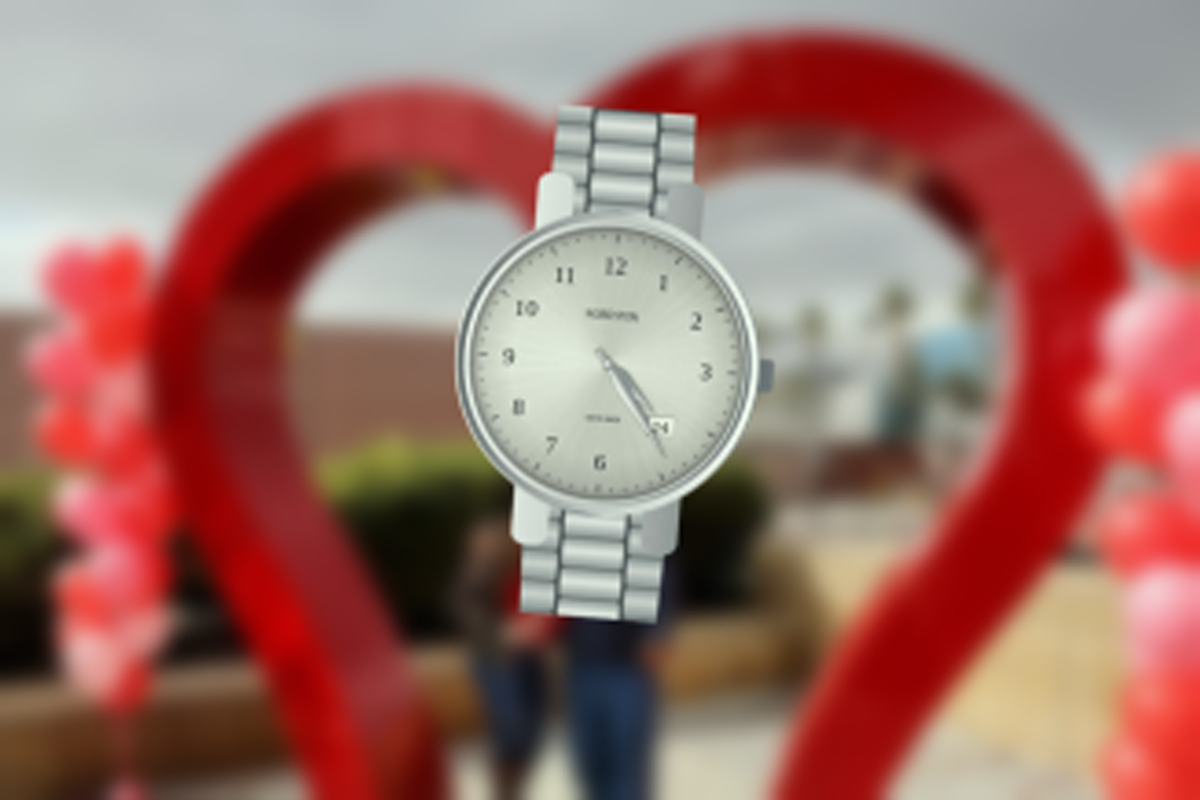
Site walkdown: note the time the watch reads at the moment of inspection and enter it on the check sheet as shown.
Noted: 4:24
